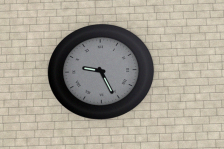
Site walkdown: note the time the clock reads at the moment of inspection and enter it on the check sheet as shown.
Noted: 9:26
